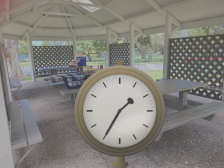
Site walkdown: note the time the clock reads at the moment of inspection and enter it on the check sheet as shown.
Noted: 1:35
